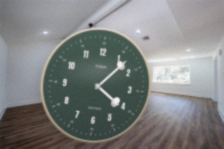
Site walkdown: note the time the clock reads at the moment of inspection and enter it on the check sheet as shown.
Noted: 4:07
